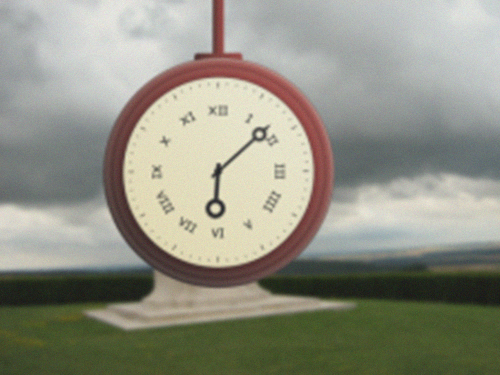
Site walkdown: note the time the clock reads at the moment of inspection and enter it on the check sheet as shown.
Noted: 6:08
